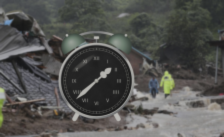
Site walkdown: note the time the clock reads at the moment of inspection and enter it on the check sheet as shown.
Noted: 1:38
